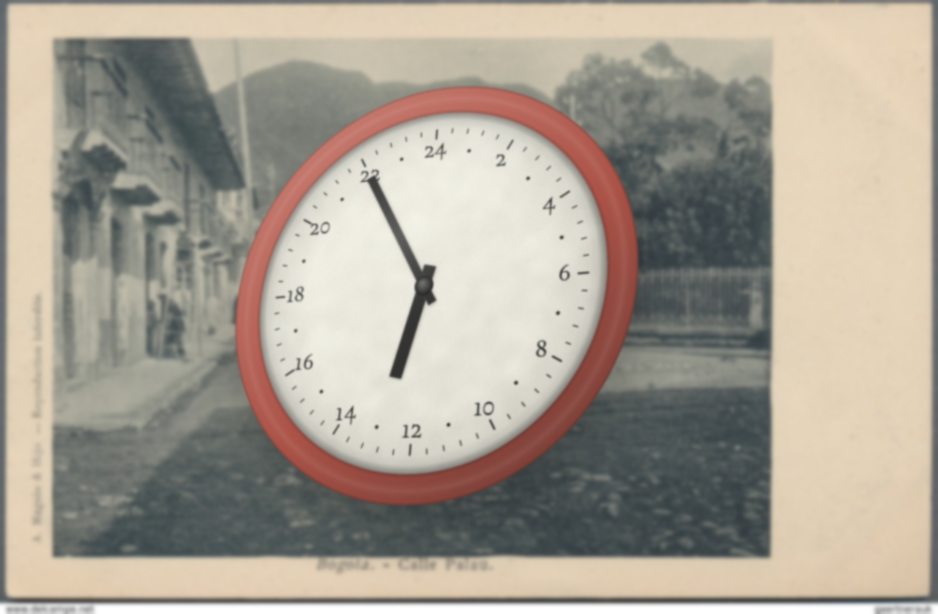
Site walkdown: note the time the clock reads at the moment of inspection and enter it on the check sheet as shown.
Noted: 12:55
